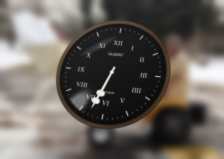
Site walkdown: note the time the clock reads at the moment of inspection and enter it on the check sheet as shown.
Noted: 6:33
